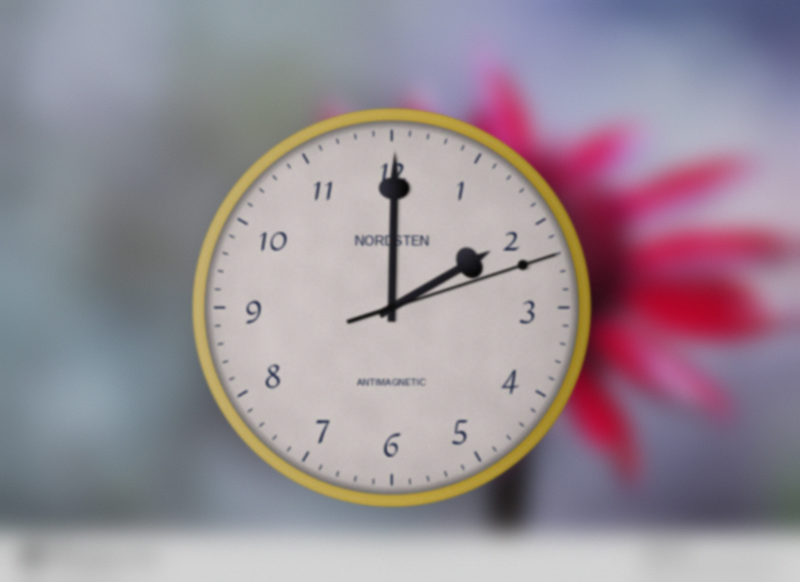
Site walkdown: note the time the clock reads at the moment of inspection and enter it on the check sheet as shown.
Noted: 2:00:12
